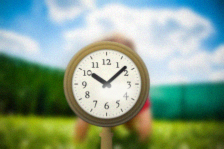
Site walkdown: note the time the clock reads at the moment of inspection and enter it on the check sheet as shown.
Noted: 10:08
